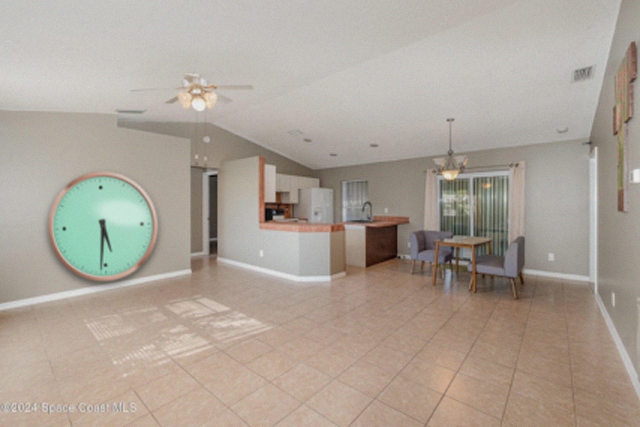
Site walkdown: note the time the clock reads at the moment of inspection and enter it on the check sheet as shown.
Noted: 5:31
